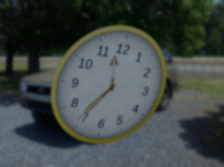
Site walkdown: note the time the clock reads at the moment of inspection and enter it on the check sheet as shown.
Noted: 11:36
